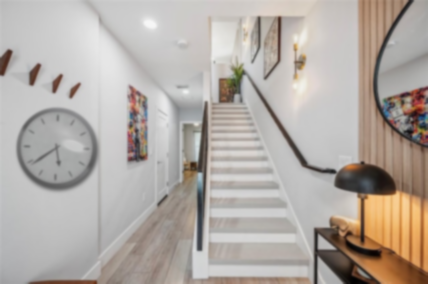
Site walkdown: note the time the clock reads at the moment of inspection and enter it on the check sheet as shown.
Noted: 5:39
